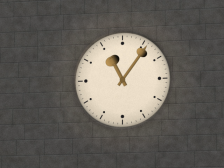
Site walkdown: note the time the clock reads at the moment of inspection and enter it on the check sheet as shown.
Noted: 11:06
